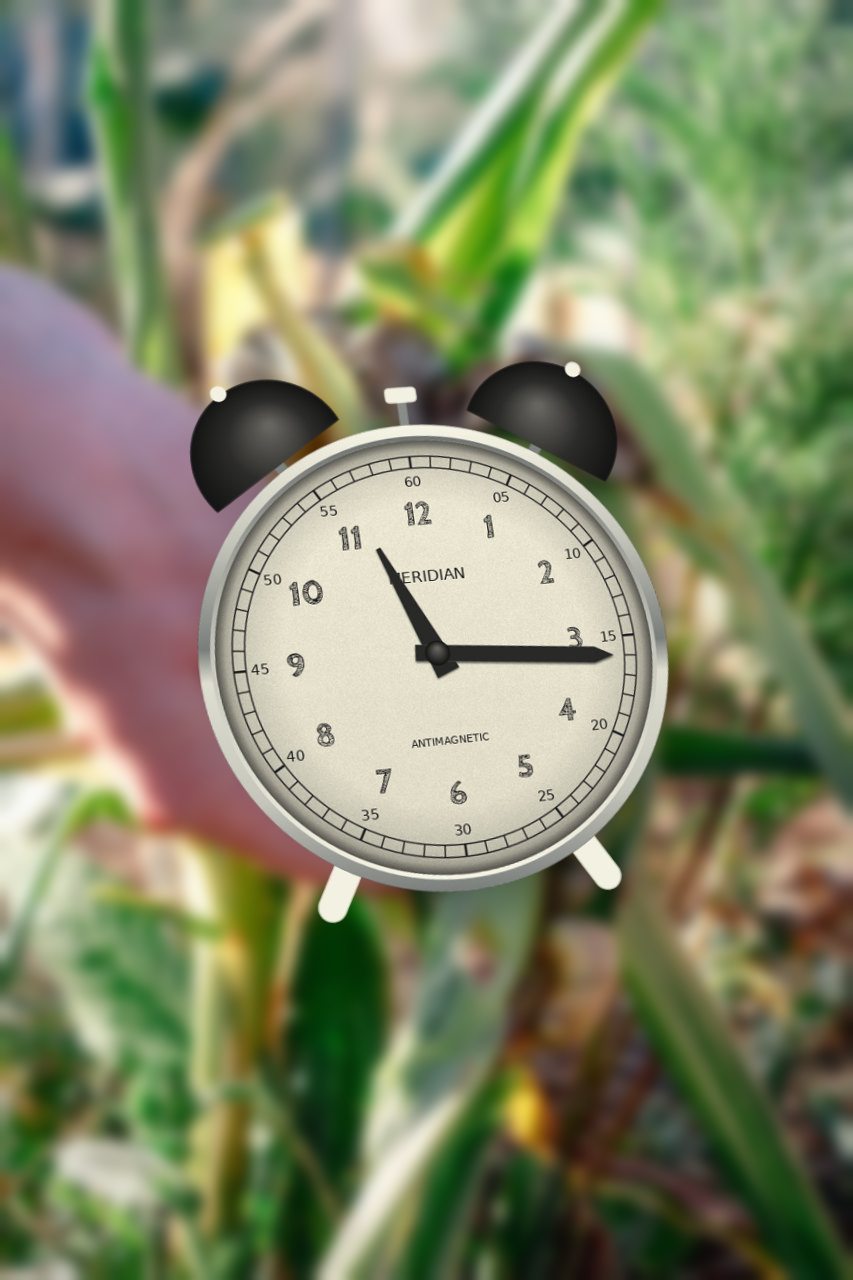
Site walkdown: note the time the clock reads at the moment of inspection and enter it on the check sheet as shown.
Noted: 11:16
